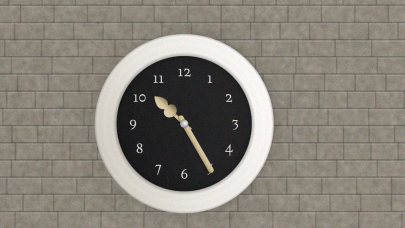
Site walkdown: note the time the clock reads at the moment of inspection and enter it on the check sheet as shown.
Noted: 10:25
